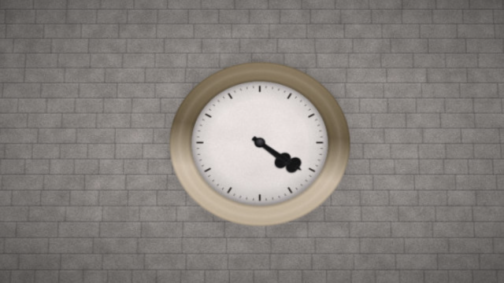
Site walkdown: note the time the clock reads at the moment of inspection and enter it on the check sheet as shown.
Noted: 4:21
